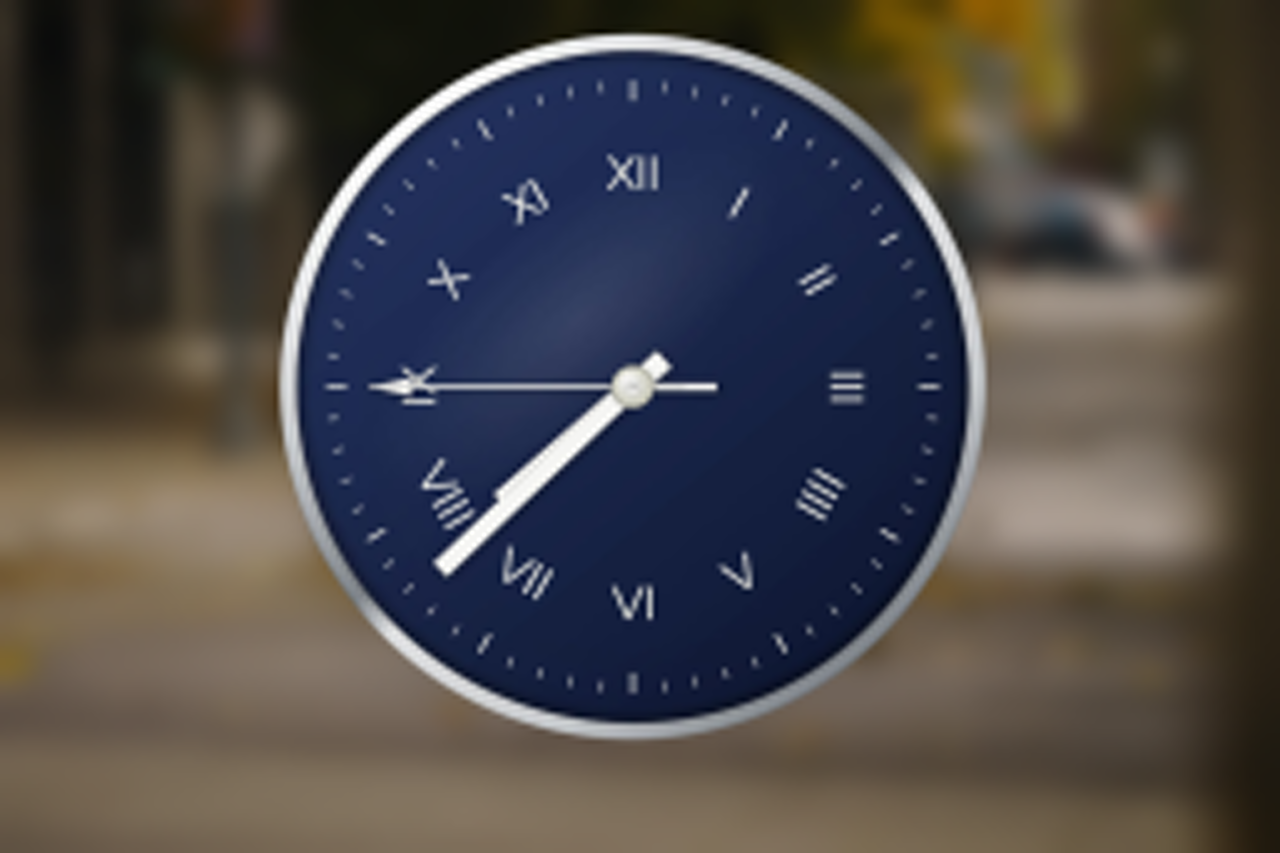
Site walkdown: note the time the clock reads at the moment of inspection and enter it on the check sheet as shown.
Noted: 7:37:45
